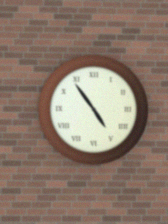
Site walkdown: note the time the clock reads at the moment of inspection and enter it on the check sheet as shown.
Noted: 4:54
